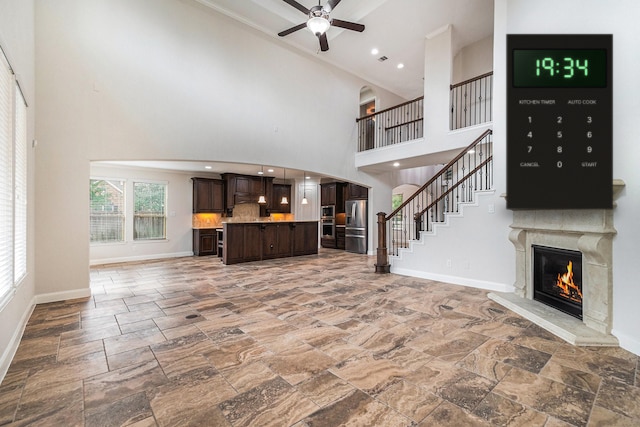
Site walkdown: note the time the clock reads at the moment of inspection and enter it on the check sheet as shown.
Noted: 19:34
